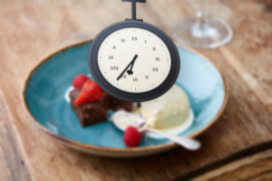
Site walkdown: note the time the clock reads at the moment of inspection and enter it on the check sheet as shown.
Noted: 6:36
